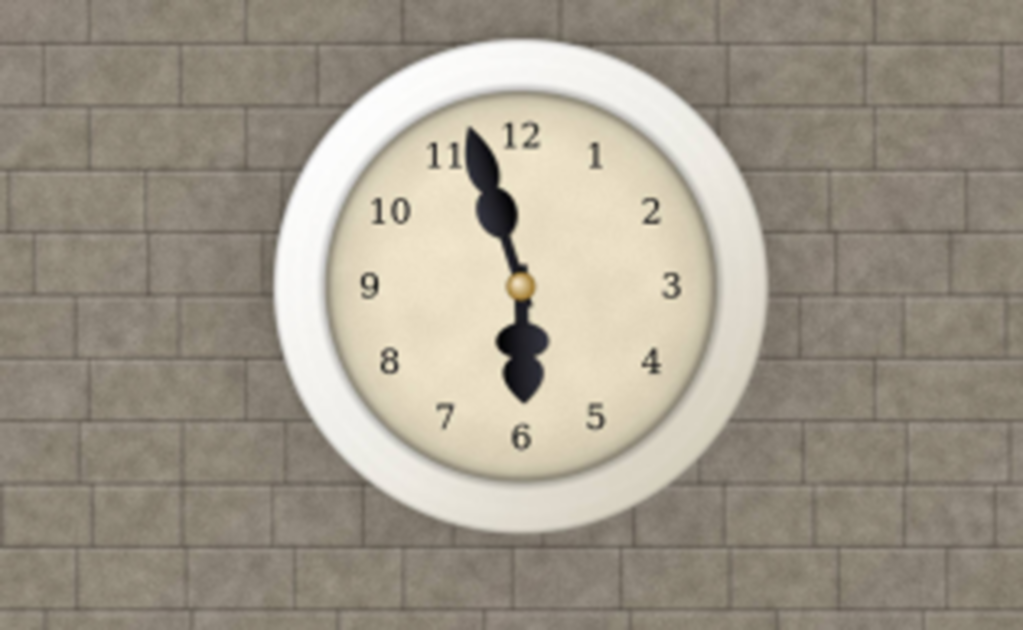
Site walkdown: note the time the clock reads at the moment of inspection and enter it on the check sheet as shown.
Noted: 5:57
